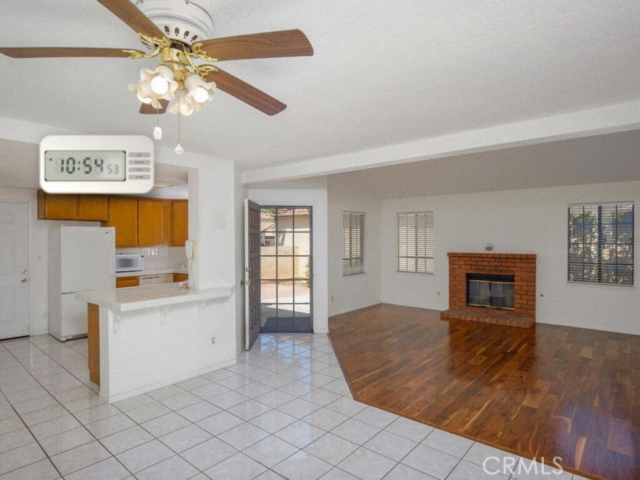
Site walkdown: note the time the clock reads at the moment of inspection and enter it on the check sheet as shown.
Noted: 10:54
